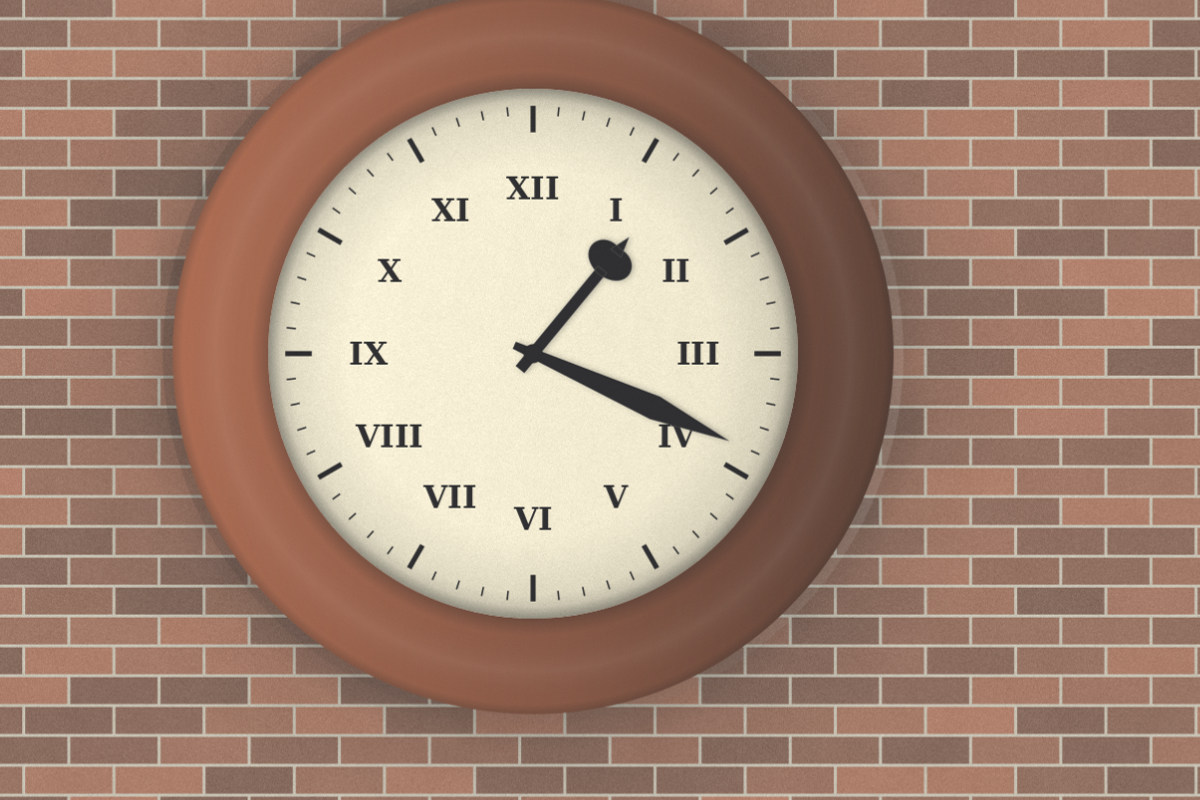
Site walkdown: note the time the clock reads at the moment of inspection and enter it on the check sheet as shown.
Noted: 1:19
